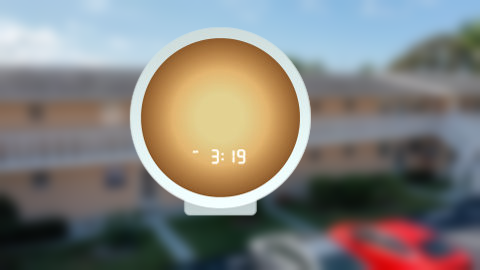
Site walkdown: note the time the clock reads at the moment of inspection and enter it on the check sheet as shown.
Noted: 3:19
